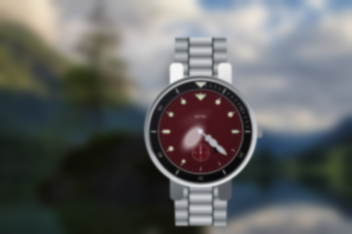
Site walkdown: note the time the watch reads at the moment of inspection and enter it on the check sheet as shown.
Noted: 4:22
